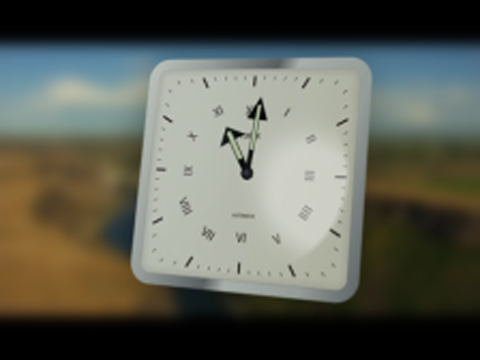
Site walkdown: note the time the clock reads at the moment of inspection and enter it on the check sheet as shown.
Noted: 11:01
